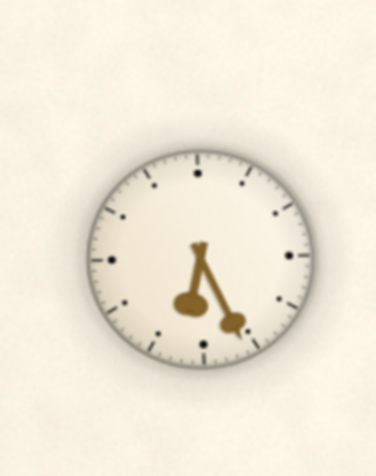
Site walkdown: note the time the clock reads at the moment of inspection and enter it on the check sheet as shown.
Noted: 6:26
